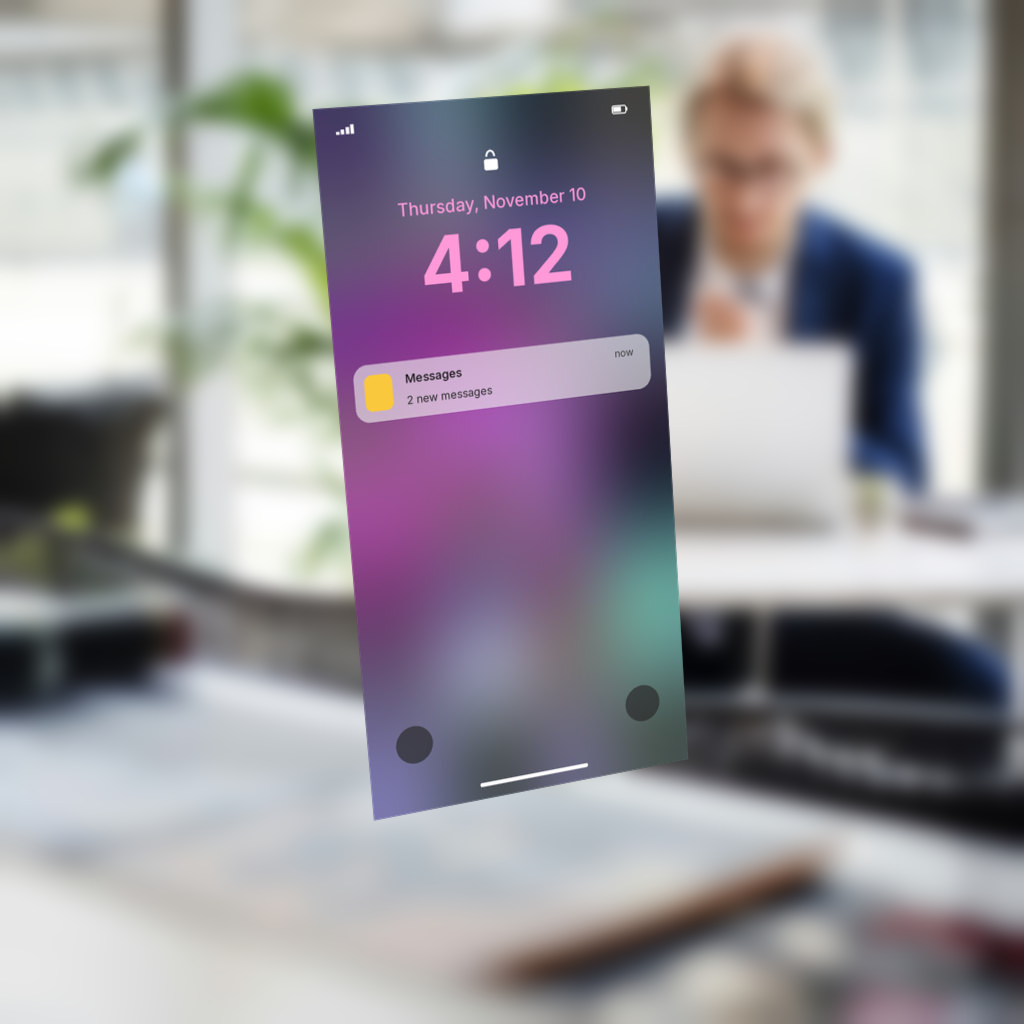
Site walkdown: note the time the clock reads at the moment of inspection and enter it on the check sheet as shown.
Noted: 4:12
